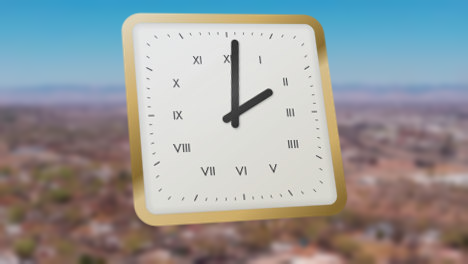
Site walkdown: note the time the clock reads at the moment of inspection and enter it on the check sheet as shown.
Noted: 2:01
